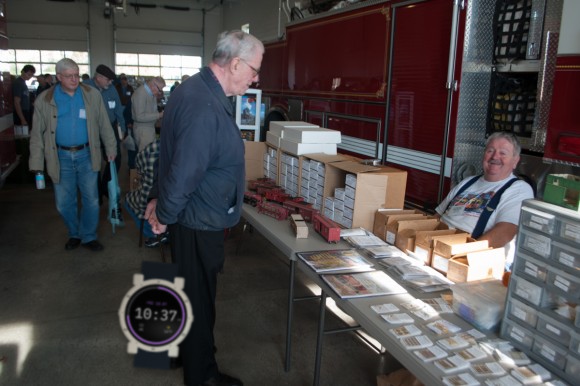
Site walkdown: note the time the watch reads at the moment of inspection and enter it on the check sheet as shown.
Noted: 10:37
